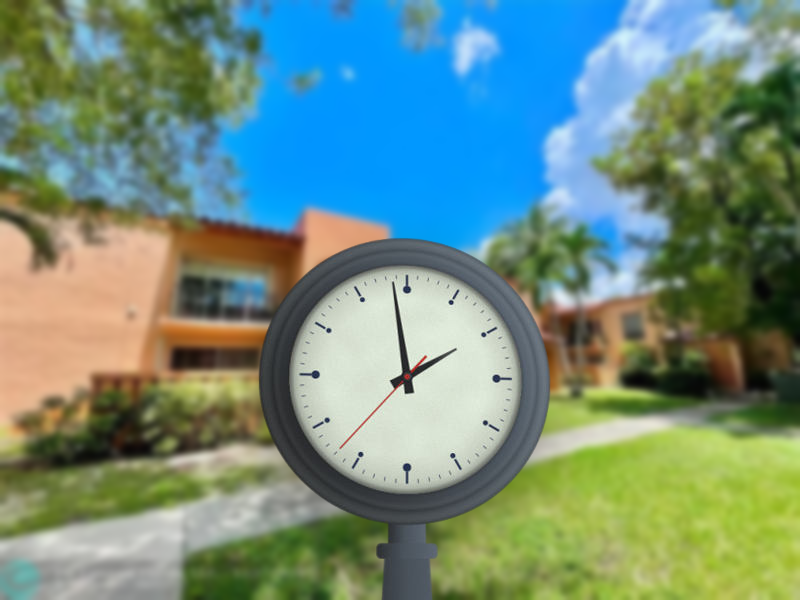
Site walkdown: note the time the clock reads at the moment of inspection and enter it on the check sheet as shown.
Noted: 1:58:37
